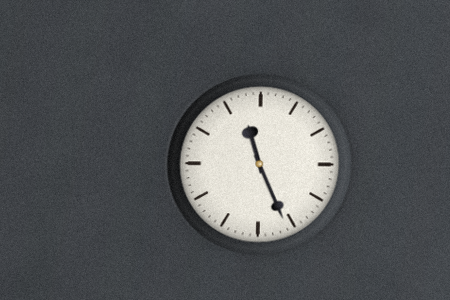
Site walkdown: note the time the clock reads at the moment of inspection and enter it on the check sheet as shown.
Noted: 11:26
